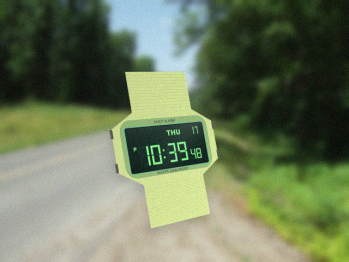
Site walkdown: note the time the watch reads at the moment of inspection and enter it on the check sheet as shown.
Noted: 10:39:48
